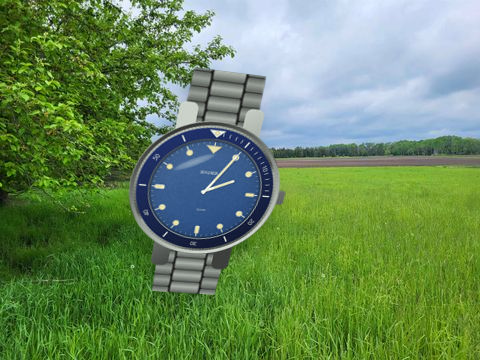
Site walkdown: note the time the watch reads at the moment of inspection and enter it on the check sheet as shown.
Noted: 2:05
